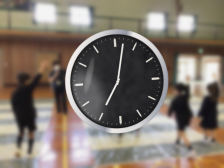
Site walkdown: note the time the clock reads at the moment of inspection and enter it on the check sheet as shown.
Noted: 7:02
